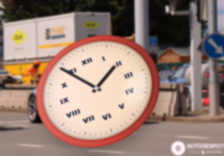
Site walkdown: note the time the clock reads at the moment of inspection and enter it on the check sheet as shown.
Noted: 1:54
